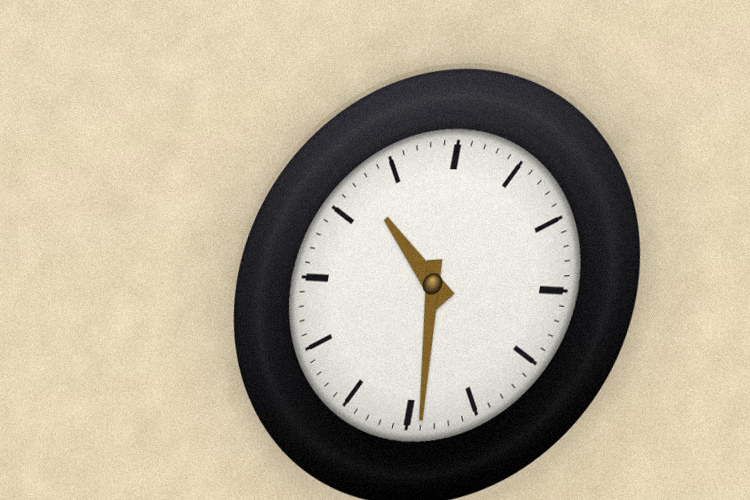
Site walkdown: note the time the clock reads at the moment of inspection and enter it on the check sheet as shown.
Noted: 10:29
